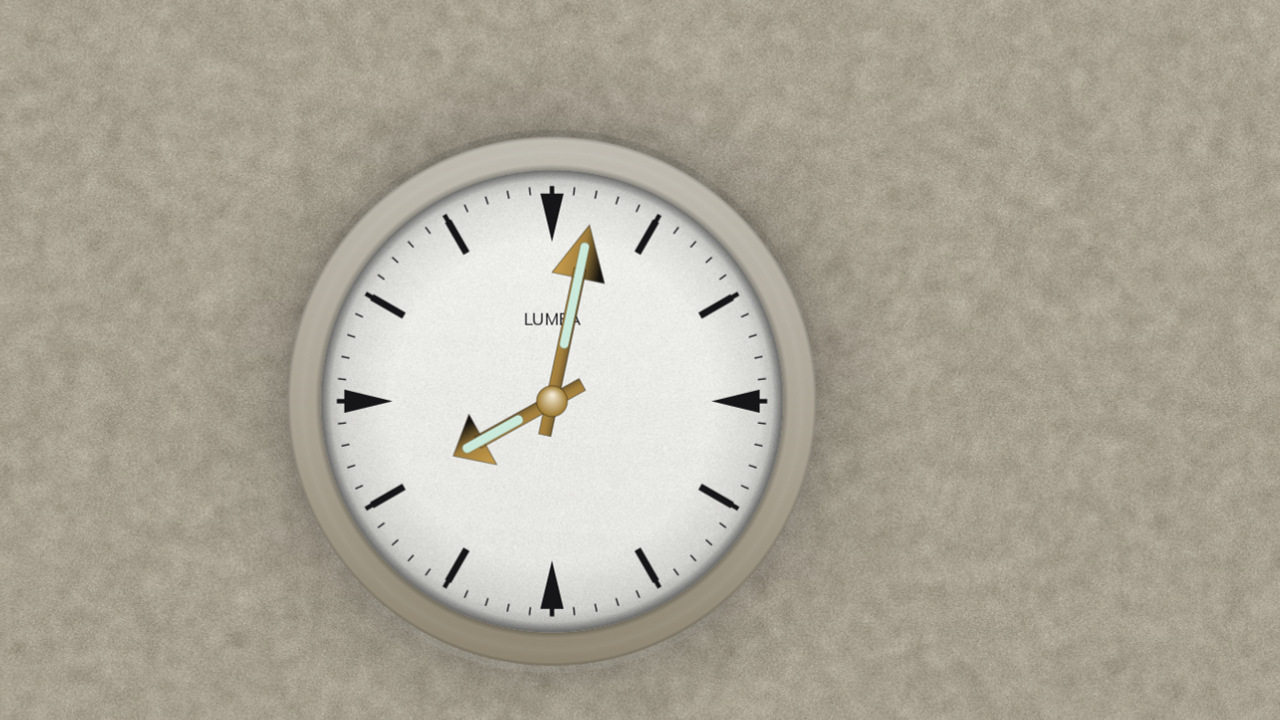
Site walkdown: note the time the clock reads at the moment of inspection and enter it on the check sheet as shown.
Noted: 8:02
